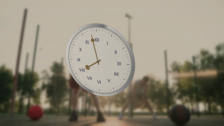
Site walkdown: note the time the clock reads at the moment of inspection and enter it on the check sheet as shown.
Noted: 7:58
